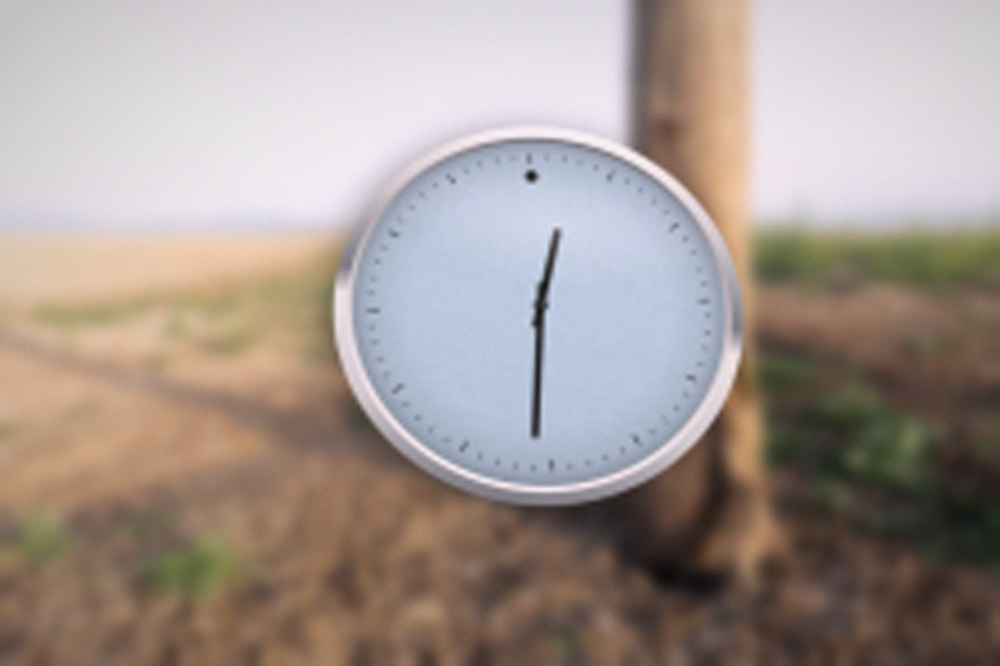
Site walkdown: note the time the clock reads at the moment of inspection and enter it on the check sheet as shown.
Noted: 12:31
